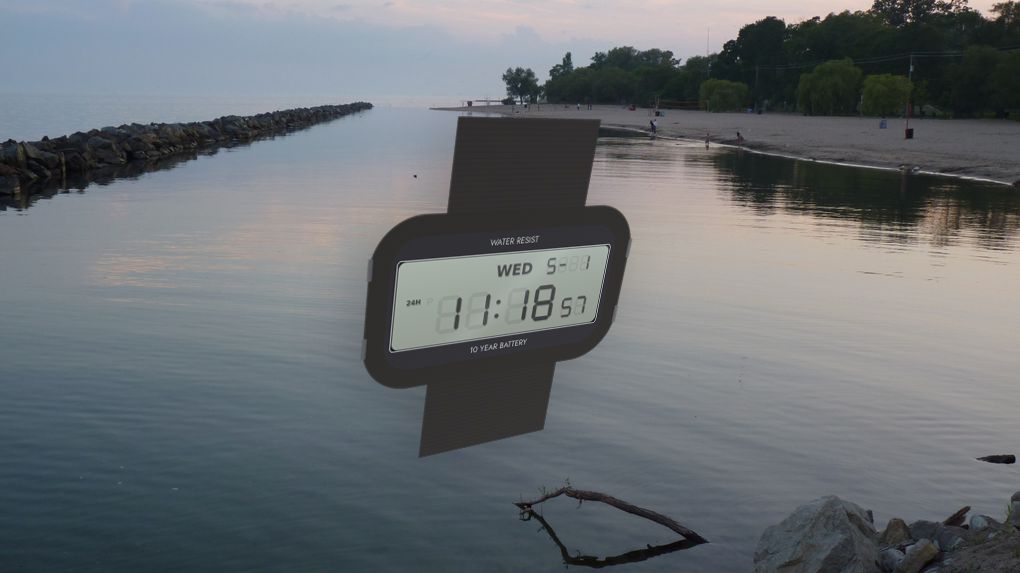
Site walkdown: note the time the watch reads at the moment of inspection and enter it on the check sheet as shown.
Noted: 11:18:57
